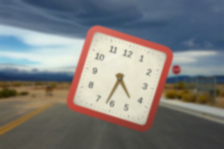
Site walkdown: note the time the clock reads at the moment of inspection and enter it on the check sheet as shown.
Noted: 4:32
